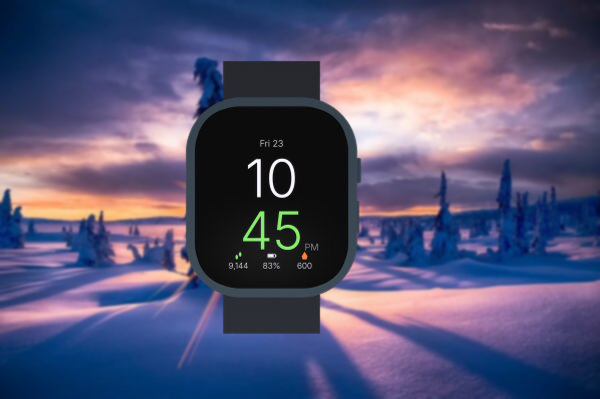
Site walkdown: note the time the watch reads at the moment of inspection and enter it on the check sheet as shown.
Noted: 10:45
